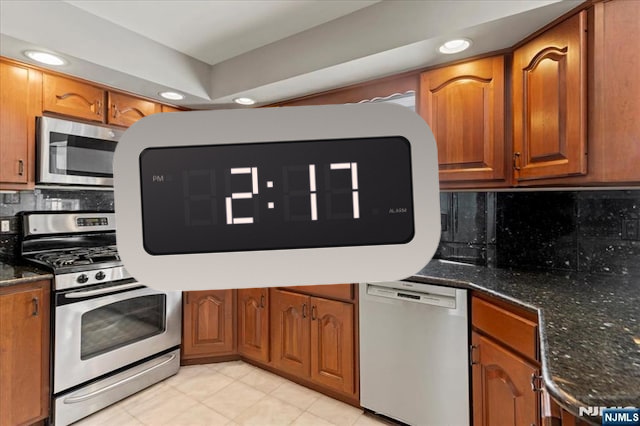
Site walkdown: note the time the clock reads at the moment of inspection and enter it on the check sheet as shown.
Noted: 2:17
